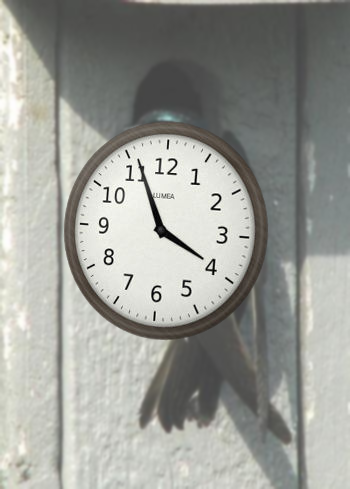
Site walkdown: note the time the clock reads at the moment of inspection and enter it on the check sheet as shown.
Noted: 3:56
